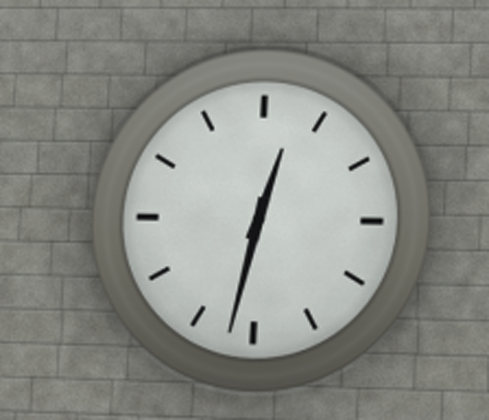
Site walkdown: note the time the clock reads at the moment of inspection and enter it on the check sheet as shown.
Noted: 12:32
